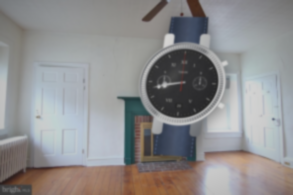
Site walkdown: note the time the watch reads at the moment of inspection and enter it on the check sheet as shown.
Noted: 8:43
